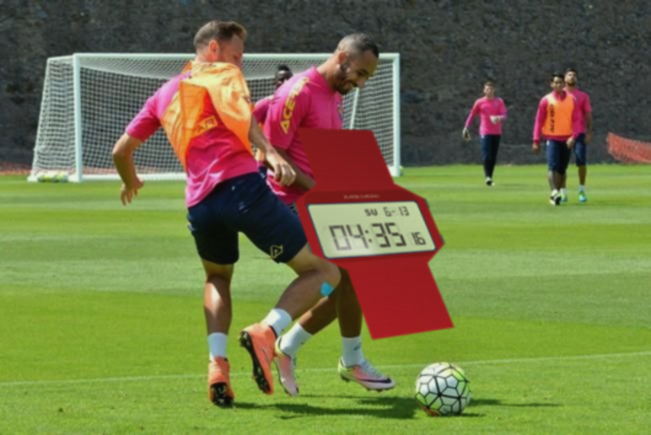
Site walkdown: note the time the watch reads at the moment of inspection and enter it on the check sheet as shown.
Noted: 4:35:16
